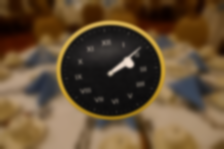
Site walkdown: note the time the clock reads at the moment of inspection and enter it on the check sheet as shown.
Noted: 2:09
